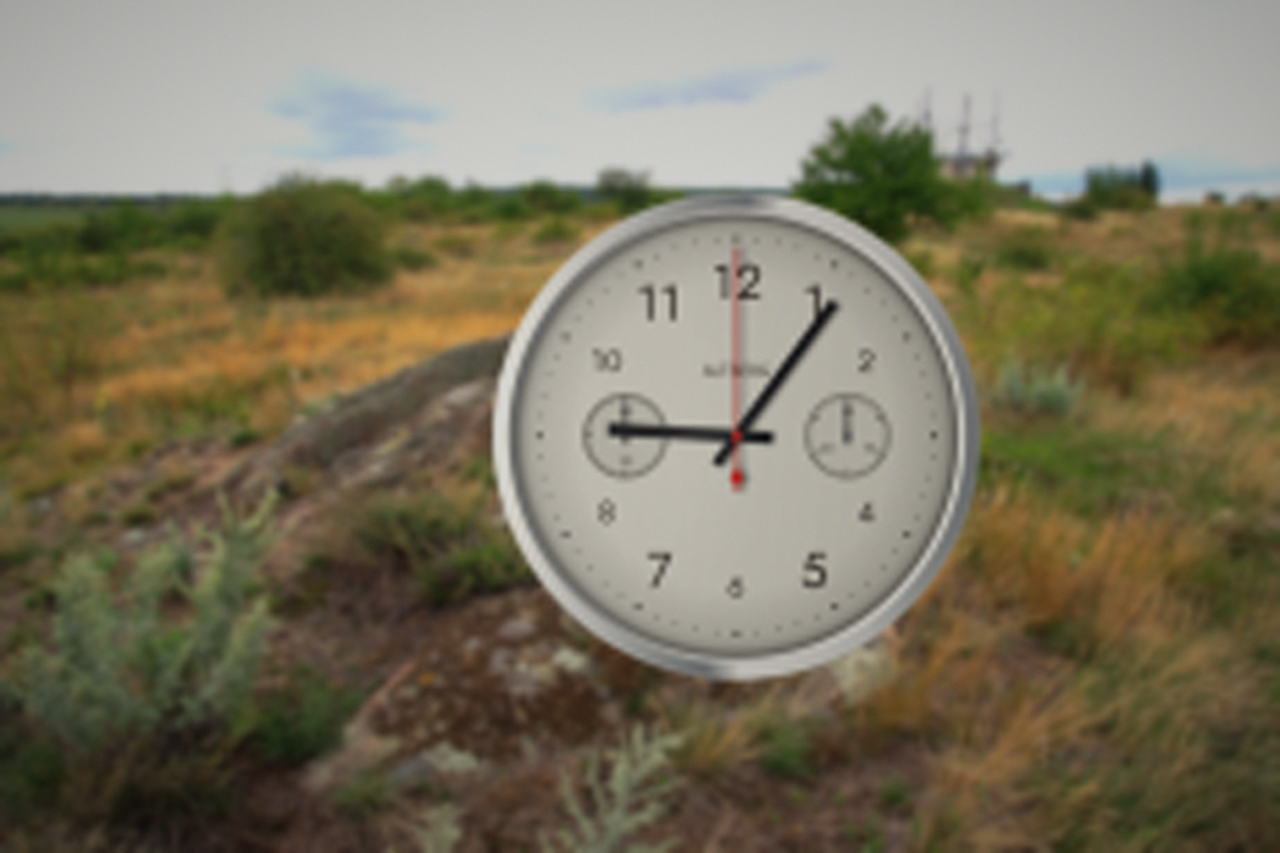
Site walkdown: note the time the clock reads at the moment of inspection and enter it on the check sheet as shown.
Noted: 9:06
